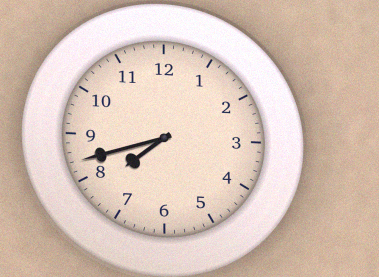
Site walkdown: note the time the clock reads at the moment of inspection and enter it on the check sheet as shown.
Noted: 7:42
